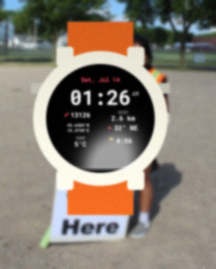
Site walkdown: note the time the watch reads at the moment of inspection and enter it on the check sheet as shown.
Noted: 1:26
